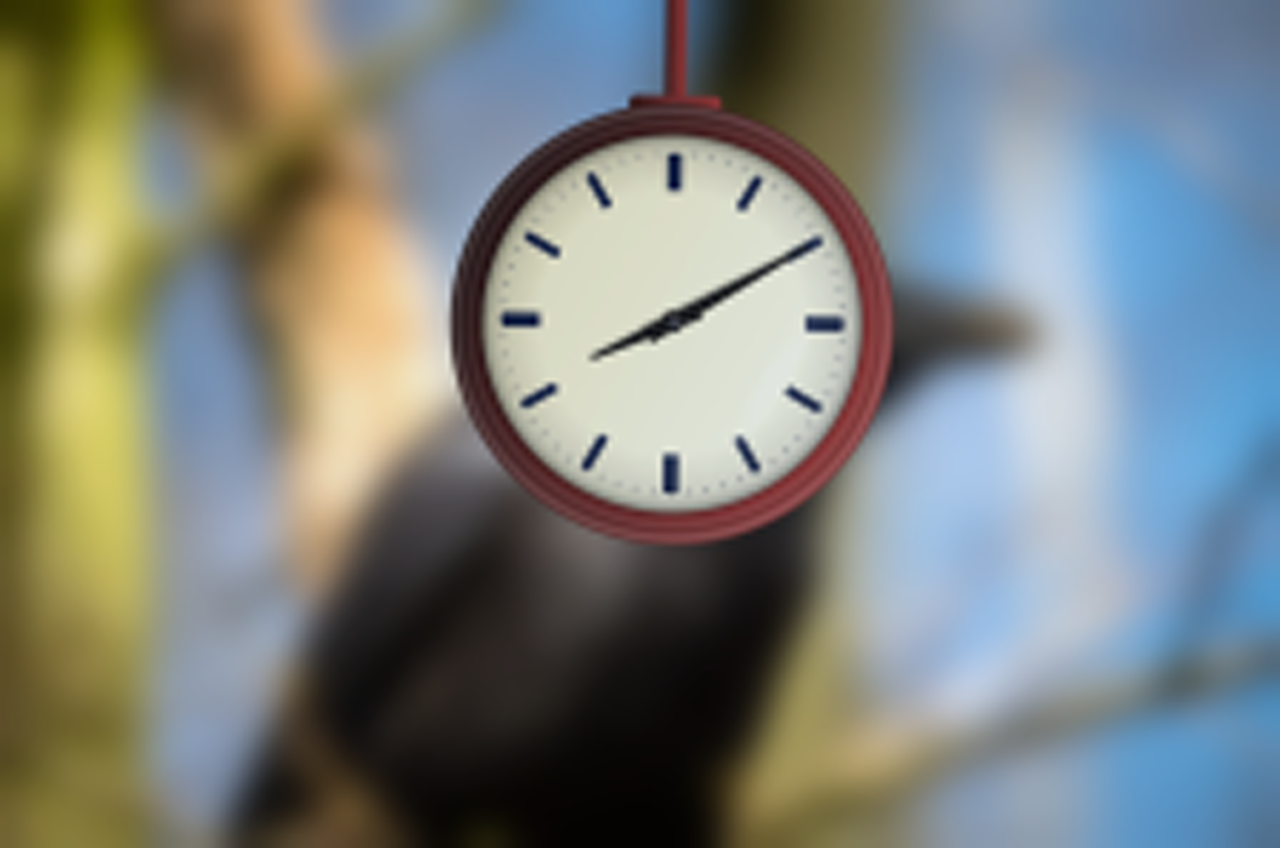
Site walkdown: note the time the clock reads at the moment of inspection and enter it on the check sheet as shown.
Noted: 8:10
